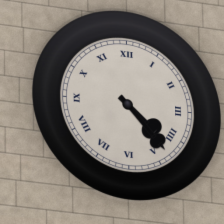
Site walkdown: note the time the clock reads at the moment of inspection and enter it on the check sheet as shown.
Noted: 4:23
